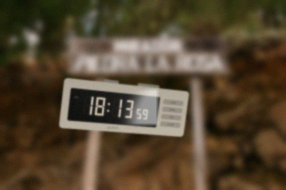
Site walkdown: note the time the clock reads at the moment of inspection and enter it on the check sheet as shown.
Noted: 18:13
